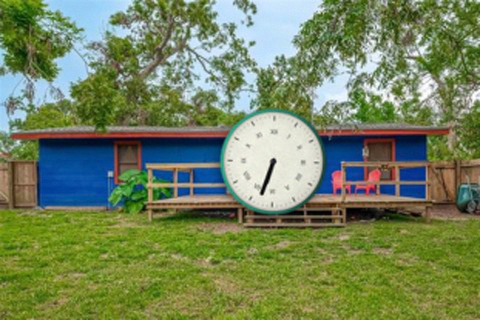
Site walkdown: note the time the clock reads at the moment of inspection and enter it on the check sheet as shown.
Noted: 6:33
